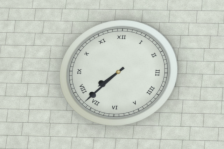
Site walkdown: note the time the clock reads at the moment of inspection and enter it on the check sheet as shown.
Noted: 7:37
